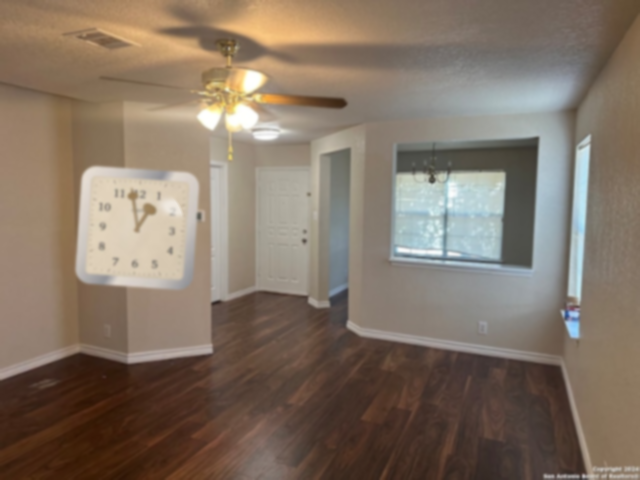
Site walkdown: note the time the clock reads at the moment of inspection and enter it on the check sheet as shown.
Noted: 12:58
